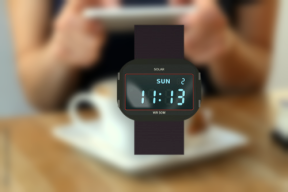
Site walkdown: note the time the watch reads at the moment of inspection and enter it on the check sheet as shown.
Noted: 11:13
